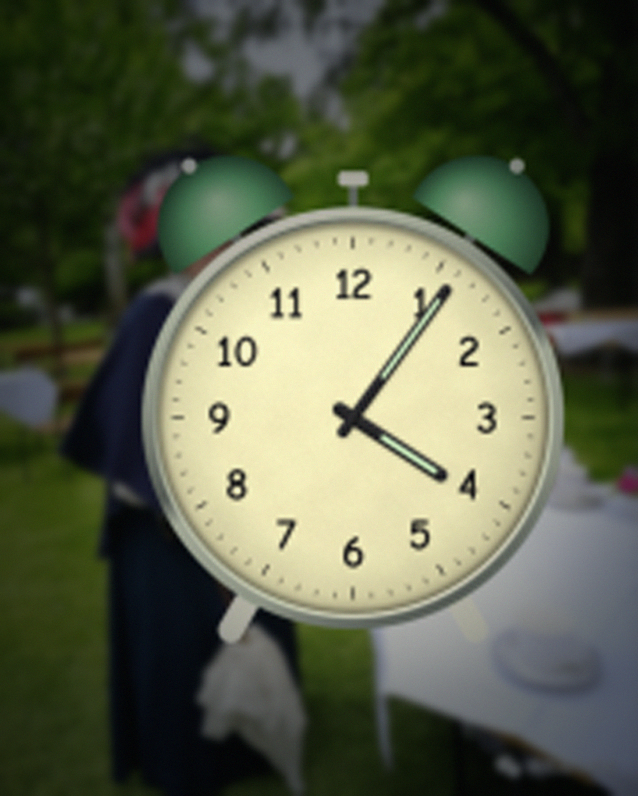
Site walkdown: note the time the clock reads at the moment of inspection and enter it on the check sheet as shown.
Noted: 4:06
